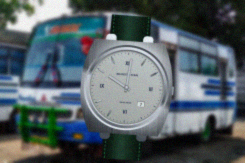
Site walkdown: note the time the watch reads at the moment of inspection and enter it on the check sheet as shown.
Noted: 10:01
